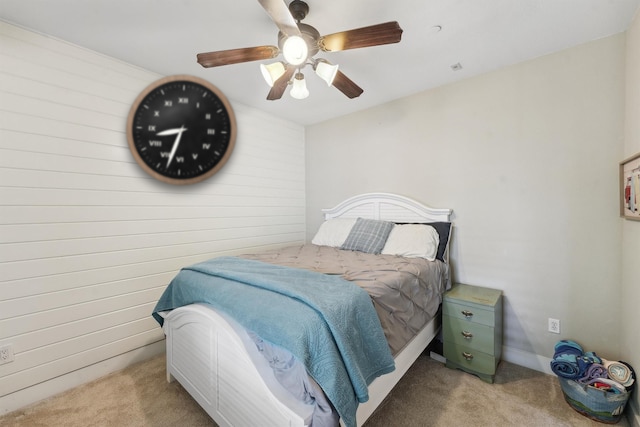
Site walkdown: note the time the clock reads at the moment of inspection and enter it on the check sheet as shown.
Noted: 8:33
